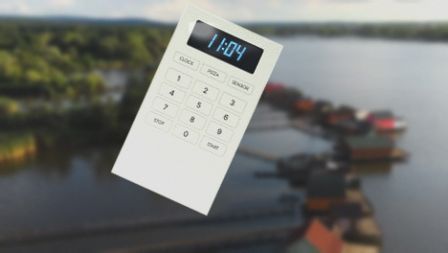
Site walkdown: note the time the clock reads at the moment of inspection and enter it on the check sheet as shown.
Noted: 11:04
